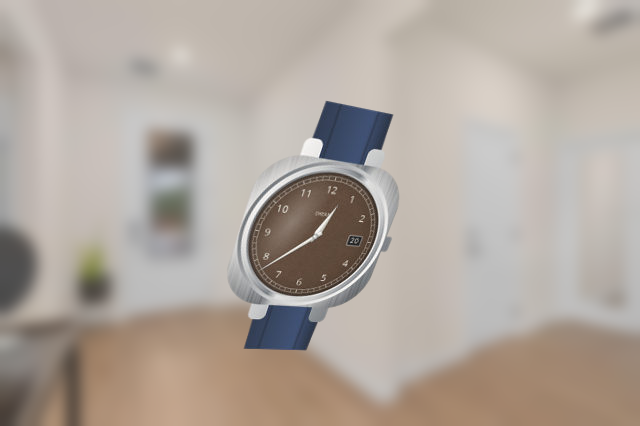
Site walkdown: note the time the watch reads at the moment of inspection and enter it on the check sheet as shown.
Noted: 12:38
